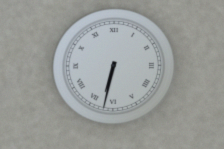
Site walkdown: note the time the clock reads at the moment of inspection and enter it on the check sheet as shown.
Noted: 6:32
